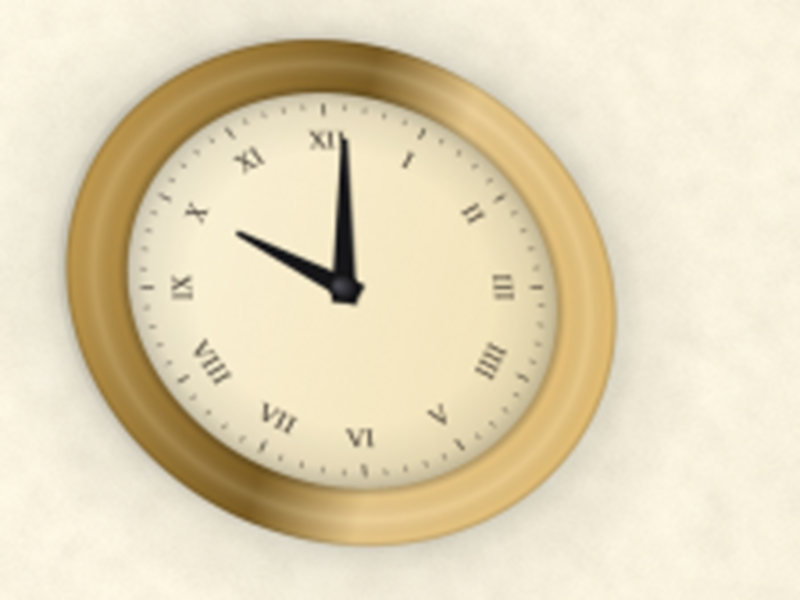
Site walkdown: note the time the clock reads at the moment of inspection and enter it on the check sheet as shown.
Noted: 10:01
